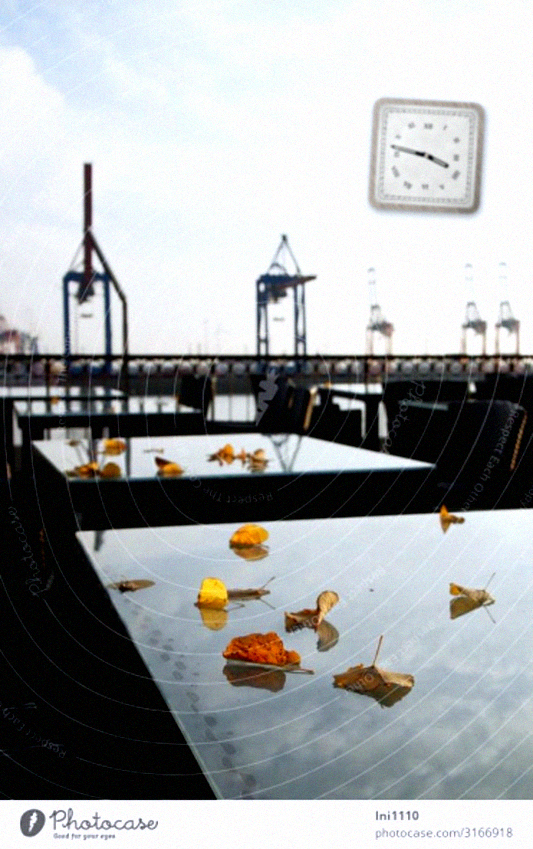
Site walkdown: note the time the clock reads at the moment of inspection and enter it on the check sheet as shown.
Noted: 3:47
